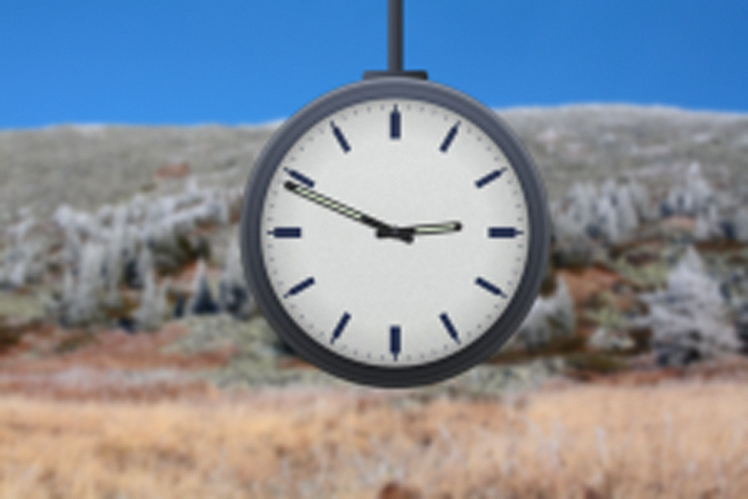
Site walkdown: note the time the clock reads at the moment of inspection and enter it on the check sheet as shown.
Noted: 2:49
